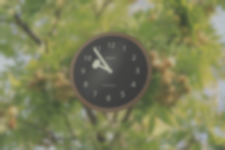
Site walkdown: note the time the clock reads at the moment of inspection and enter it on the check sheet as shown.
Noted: 9:54
